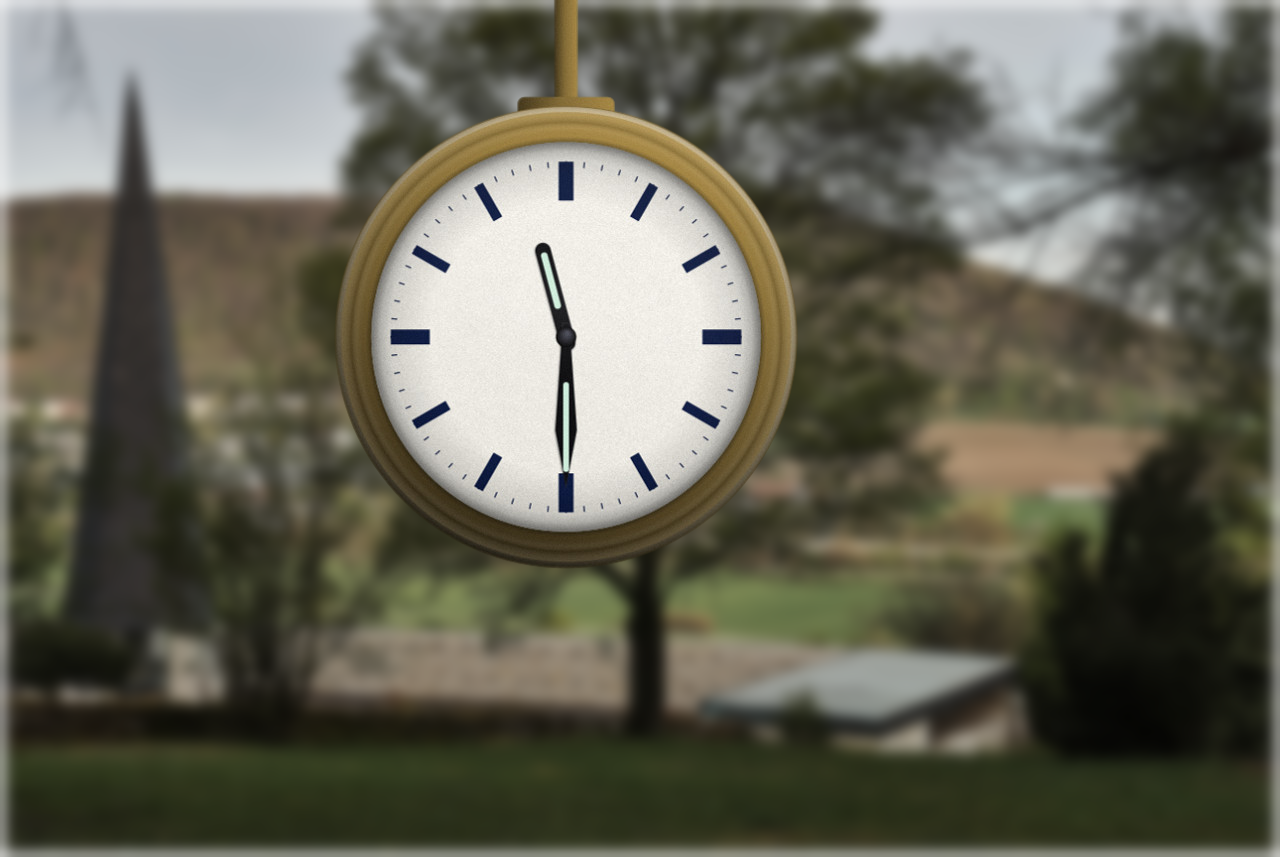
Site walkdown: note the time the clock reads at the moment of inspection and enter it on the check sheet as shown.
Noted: 11:30
